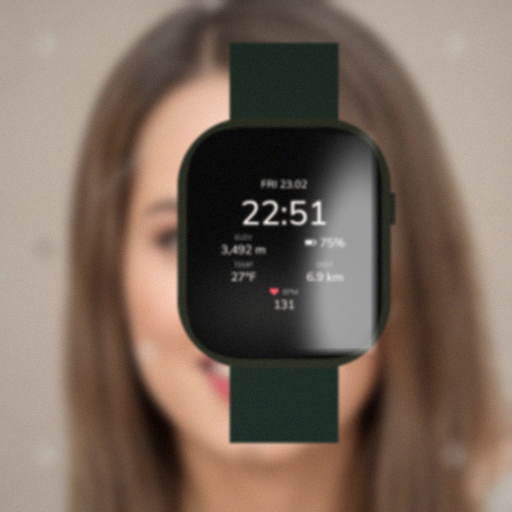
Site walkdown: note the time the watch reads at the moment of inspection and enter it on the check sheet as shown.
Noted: 22:51
